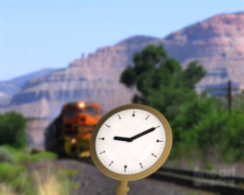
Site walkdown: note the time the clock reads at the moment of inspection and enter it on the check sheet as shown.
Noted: 9:10
